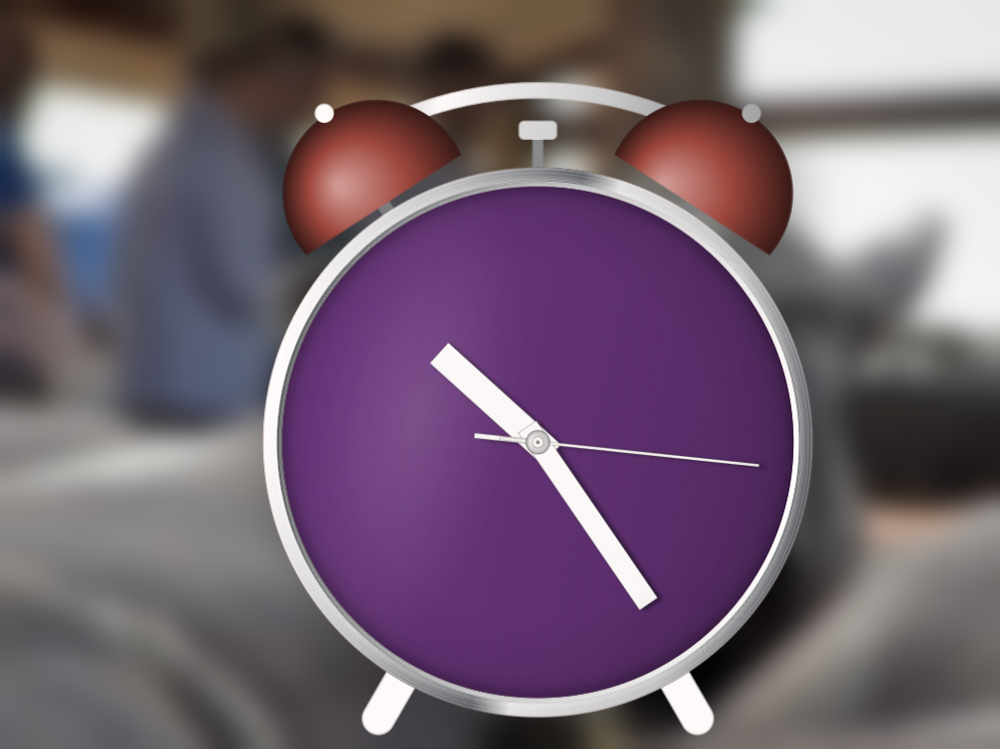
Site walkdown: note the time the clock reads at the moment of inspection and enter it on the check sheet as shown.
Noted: 10:24:16
